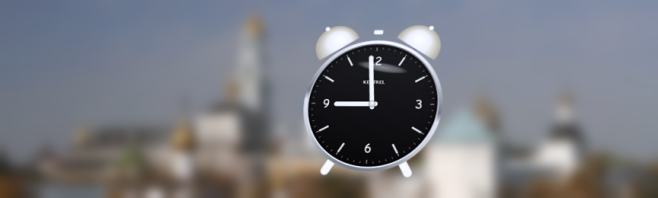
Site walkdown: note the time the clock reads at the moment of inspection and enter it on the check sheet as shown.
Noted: 8:59
